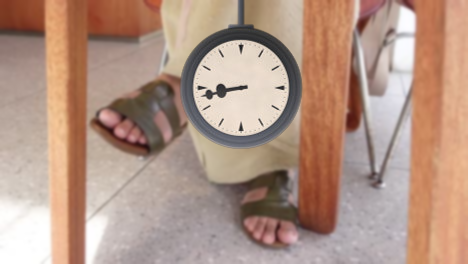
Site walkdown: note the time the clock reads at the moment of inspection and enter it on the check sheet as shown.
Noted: 8:43
